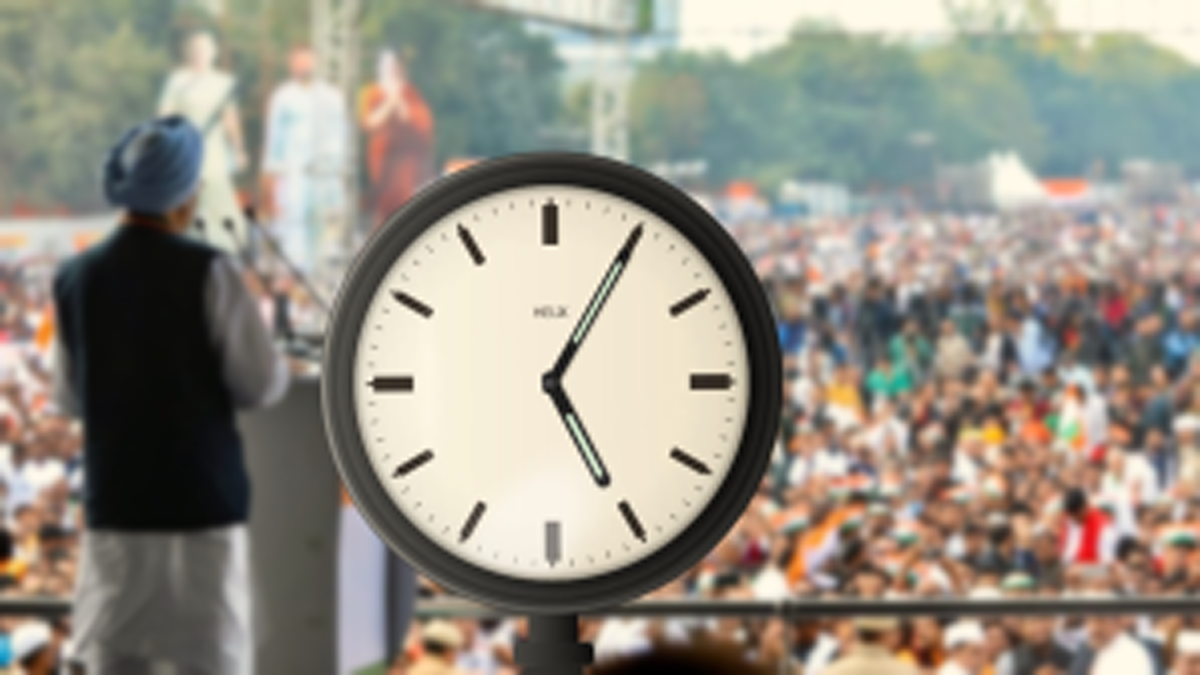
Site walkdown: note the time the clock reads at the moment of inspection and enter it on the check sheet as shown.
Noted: 5:05
